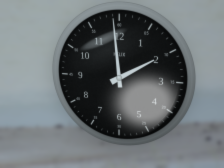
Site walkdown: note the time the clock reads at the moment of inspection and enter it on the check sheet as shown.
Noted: 1:59
